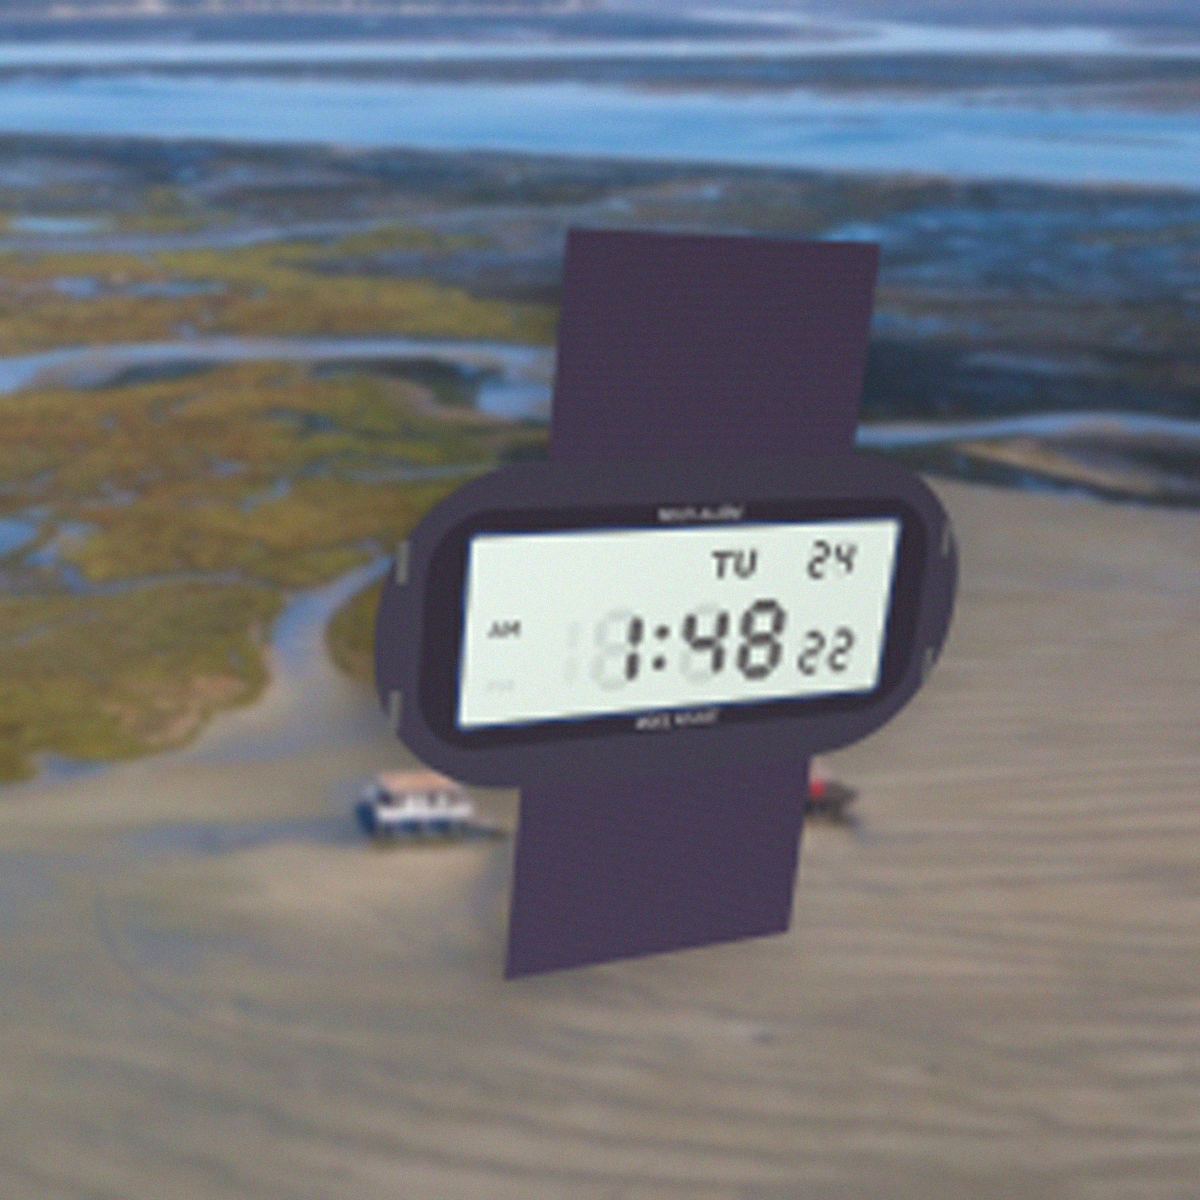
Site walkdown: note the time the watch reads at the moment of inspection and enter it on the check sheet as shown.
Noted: 1:48:22
